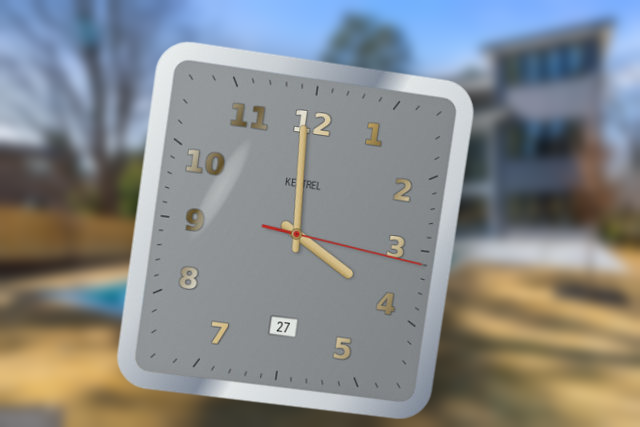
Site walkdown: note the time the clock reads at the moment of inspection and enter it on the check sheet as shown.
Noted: 3:59:16
